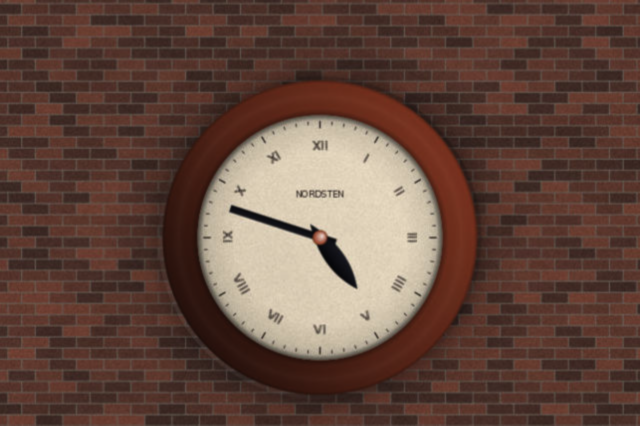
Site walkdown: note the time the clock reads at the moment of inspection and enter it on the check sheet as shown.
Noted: 4:48
